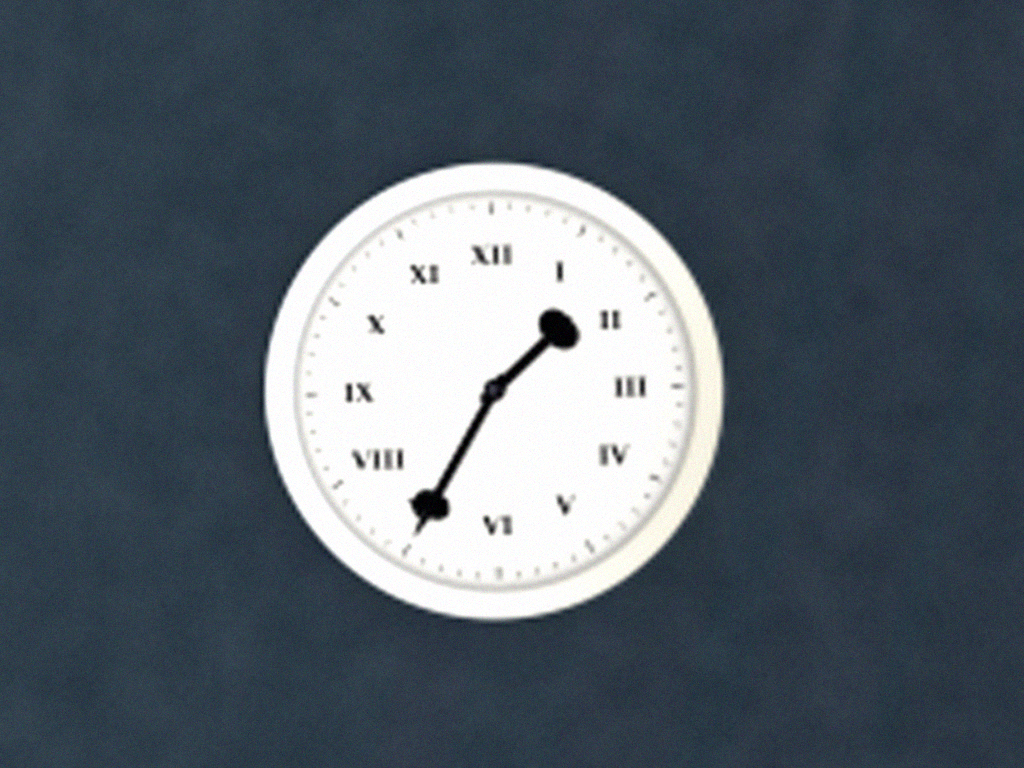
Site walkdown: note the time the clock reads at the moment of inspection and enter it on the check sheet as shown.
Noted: 1:35
